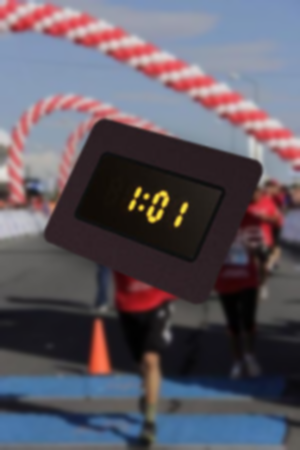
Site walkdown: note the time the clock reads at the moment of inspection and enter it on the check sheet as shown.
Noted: 1:01
